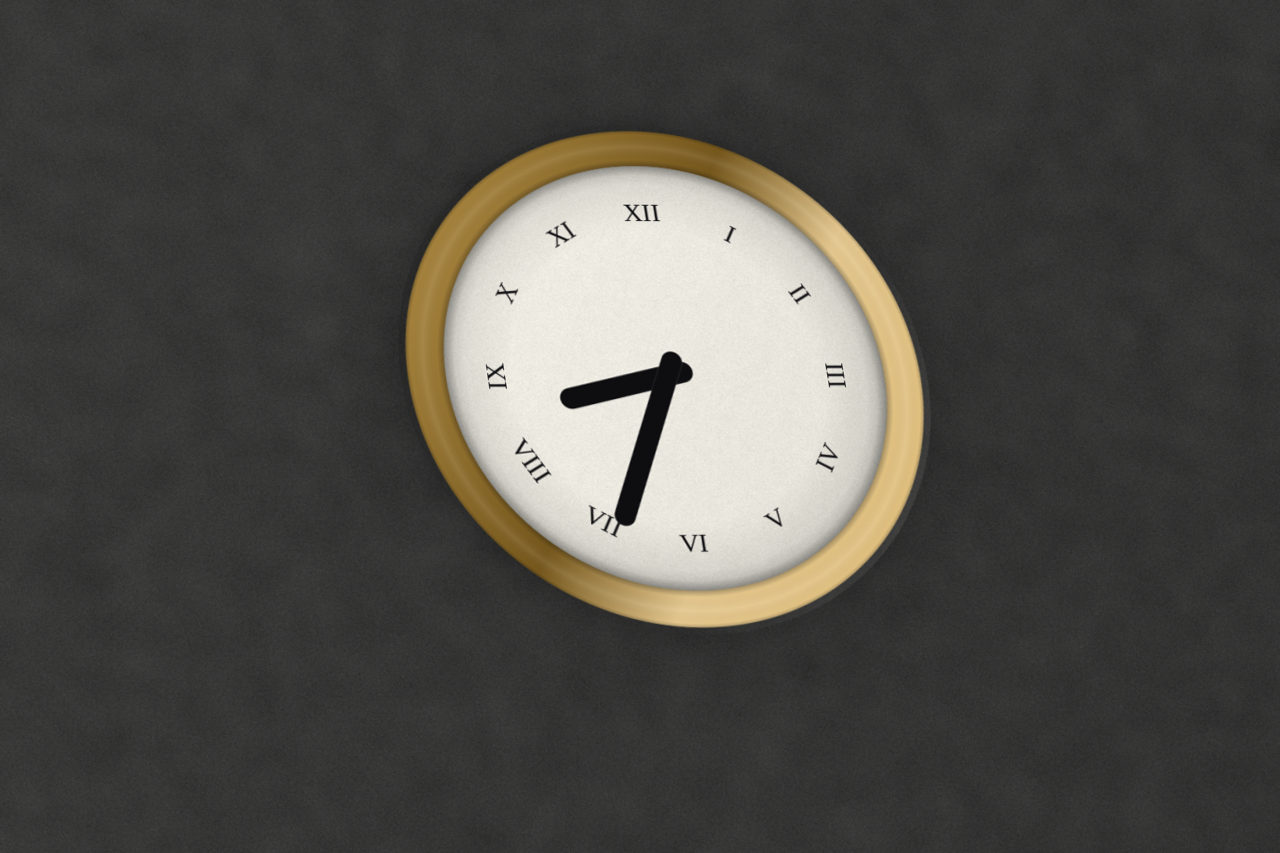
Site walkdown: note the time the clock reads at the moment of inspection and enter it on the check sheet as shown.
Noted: 8:34
